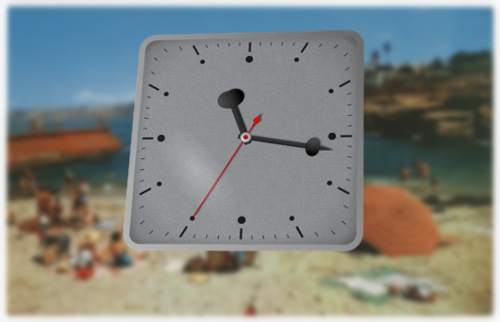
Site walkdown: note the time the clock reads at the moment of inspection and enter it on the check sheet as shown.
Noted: 11:16:35
